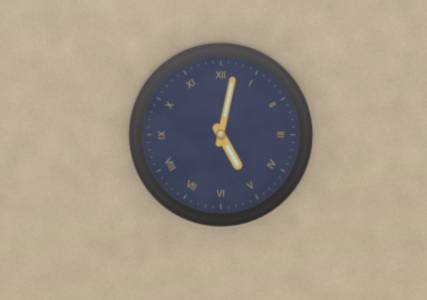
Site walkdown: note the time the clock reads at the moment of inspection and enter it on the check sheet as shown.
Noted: 5:02
